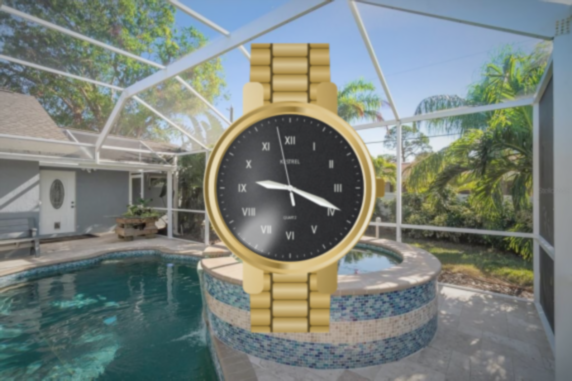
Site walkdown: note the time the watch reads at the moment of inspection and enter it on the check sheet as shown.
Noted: 9:18:58
